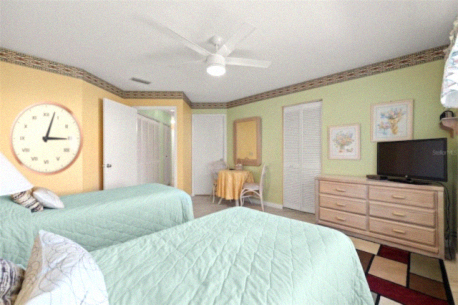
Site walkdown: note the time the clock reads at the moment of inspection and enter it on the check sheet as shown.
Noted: 3:03
